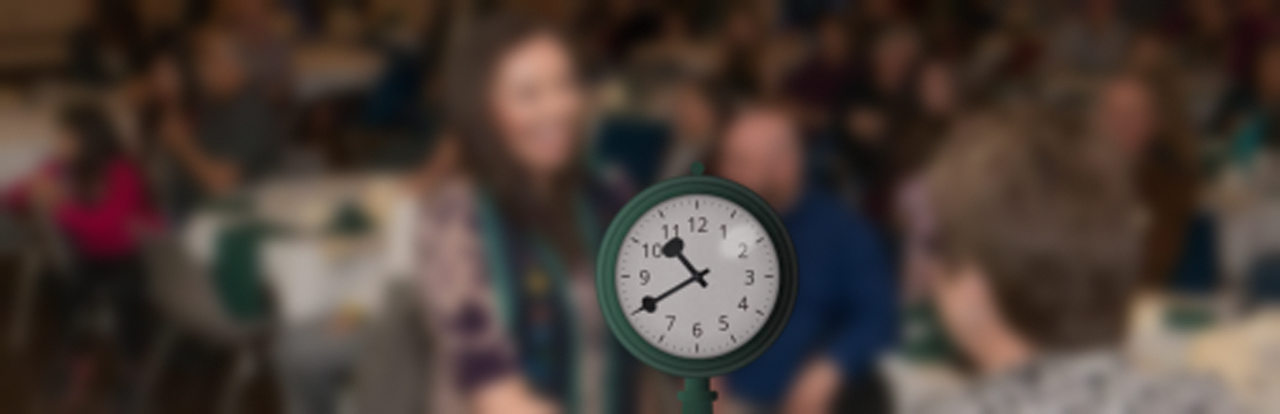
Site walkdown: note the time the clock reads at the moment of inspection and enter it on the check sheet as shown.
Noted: 10:40
